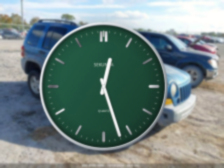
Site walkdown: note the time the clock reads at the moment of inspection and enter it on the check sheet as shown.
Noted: 12:27
